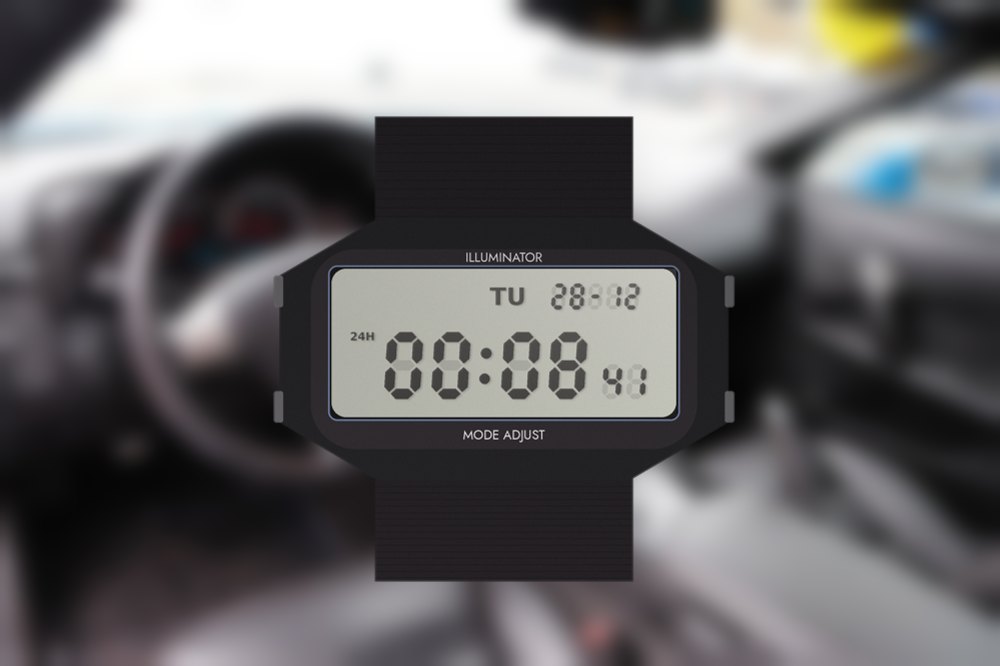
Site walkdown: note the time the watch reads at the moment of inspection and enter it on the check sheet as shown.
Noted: 0:08:41
